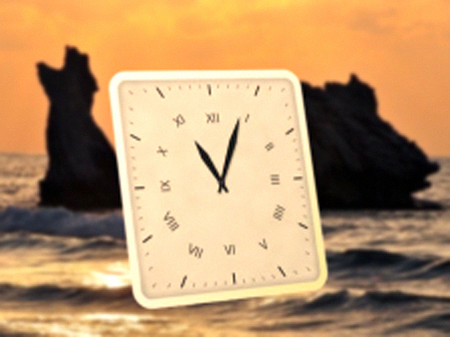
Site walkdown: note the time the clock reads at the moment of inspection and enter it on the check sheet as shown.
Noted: 11:04
